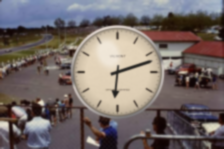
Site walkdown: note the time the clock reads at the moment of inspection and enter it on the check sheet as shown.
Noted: 6:12
